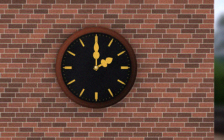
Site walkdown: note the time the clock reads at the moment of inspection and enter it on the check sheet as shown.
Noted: 2:00
